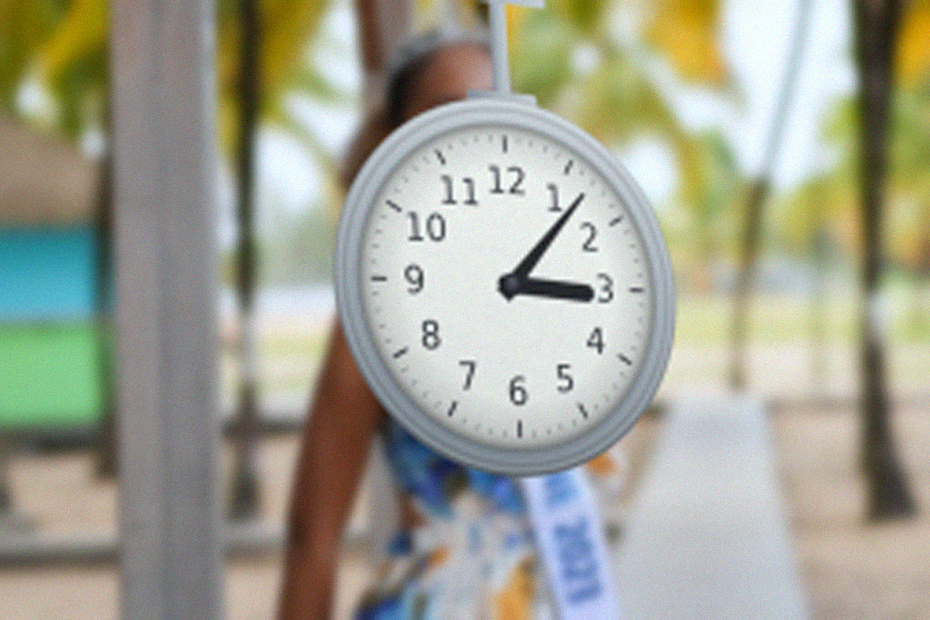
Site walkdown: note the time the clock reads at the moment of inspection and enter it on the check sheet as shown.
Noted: 3:07
